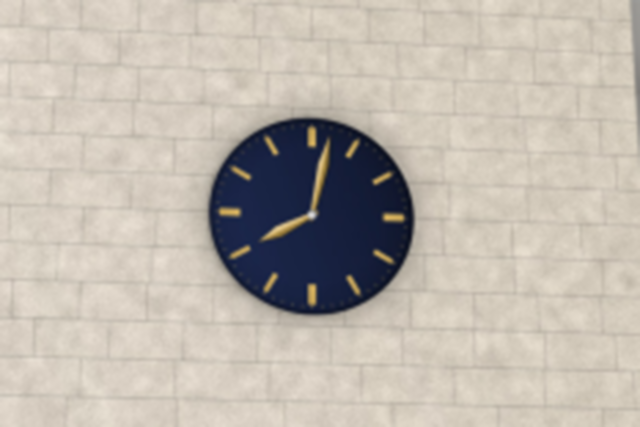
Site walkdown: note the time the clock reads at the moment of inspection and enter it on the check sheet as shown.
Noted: 8:02
